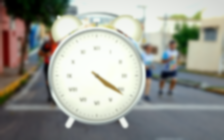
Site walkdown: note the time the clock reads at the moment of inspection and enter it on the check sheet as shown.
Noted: 4:21
